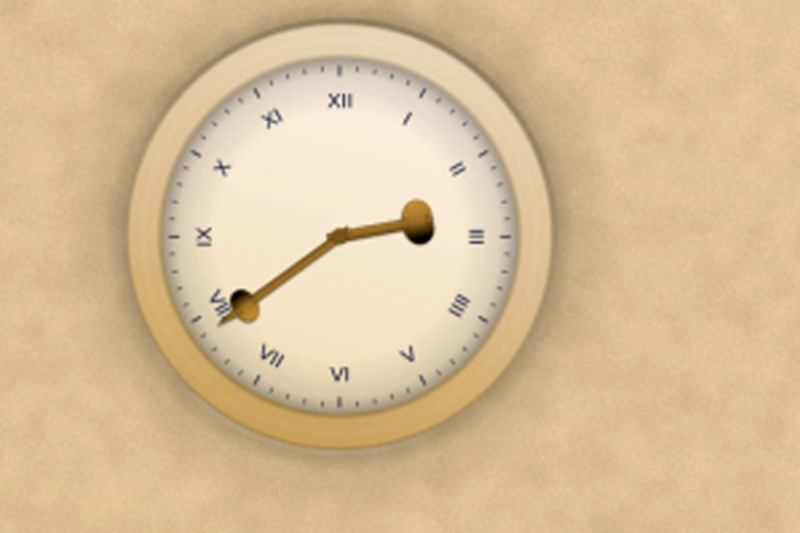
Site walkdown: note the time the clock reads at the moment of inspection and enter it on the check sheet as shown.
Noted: 2:39
